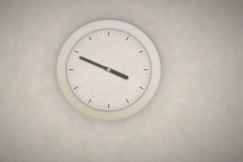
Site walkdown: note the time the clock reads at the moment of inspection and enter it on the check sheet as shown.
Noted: 3:49
